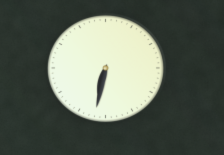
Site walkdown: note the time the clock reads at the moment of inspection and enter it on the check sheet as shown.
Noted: 6:32
